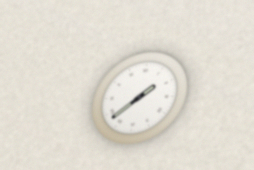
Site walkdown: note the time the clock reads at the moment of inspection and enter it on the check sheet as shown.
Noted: 1:38
